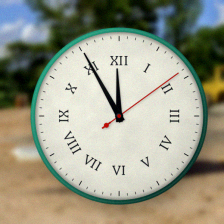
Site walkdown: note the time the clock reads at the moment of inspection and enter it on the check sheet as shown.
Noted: 11:55:09
